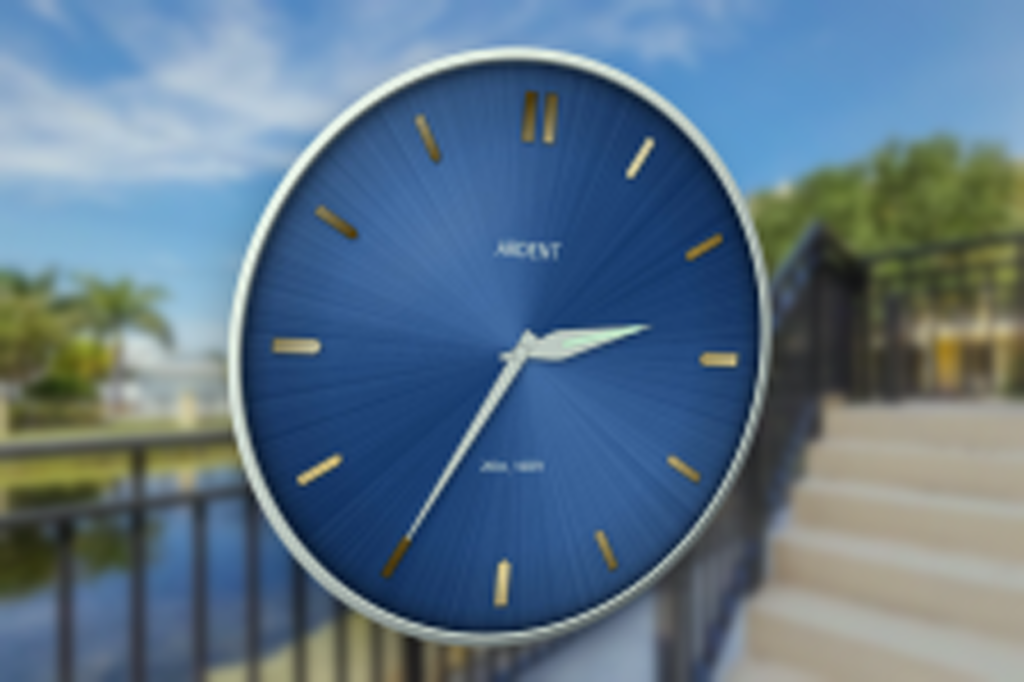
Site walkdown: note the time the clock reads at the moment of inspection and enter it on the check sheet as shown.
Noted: 2:35
